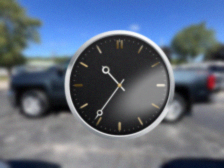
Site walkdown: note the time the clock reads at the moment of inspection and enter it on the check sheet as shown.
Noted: 10:36
